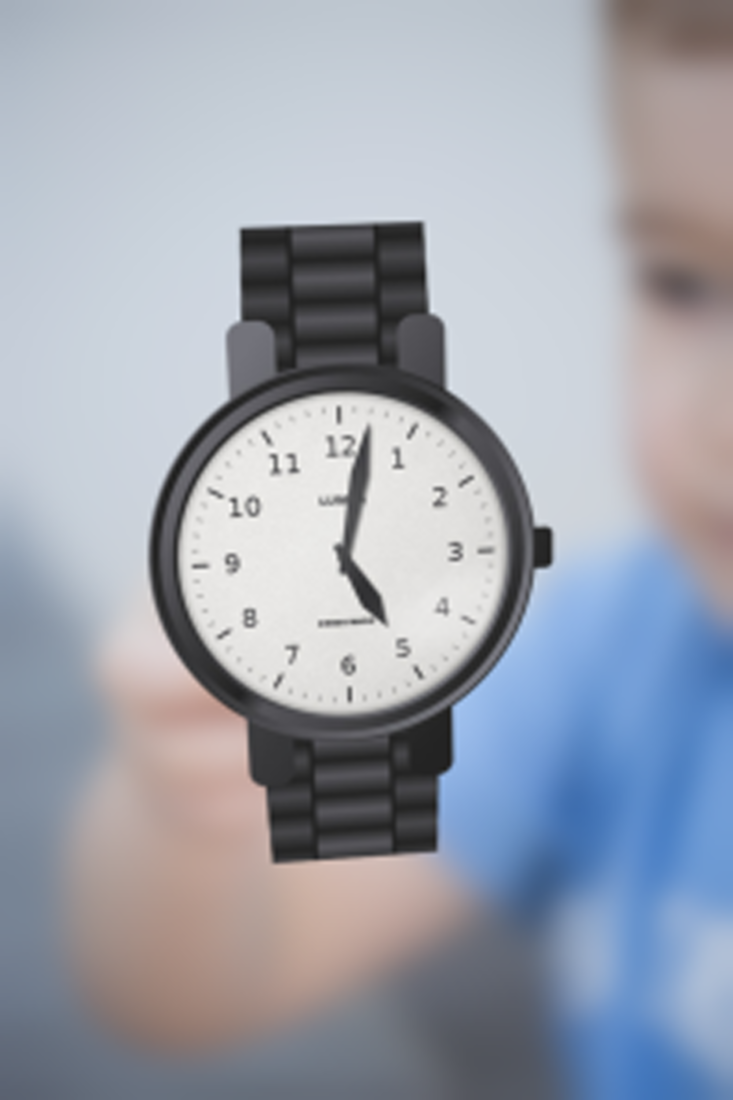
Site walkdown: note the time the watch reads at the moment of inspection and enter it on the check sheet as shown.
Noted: 5:02
